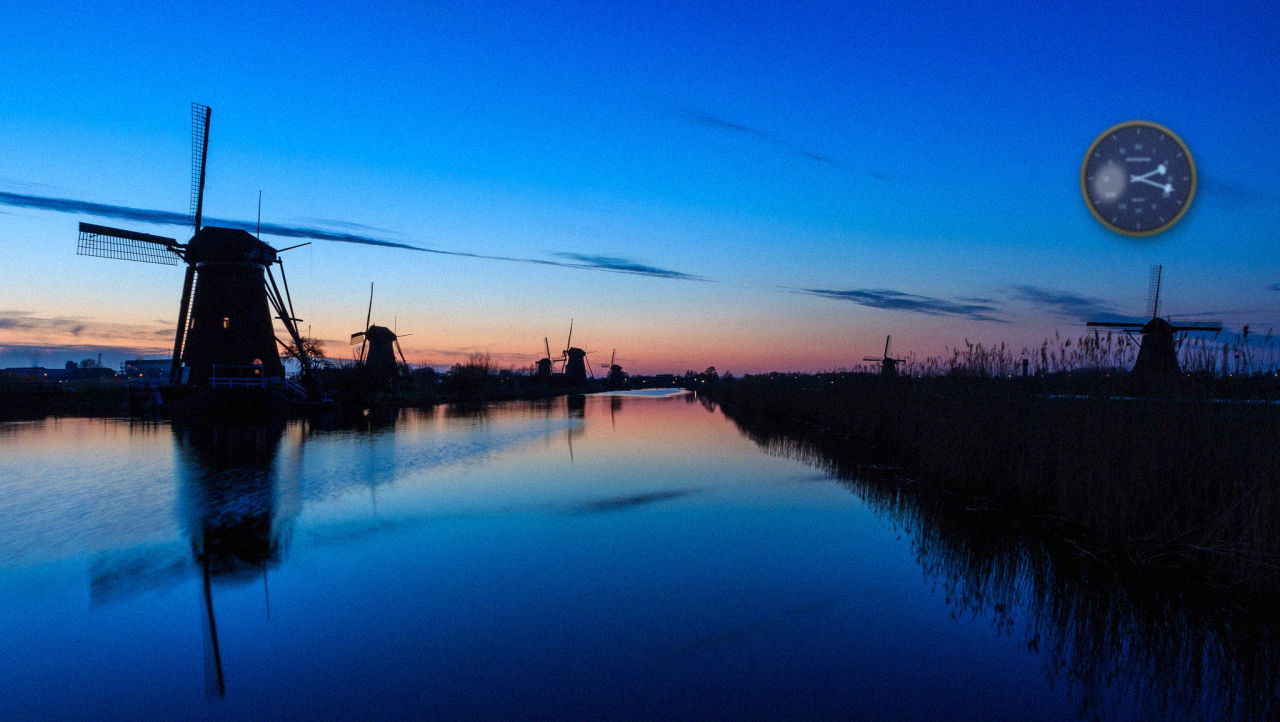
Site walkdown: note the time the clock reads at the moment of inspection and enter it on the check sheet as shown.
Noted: 2:18
